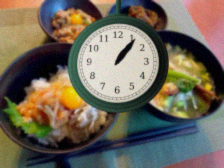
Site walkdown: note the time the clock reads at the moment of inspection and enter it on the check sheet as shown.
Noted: 1:06
